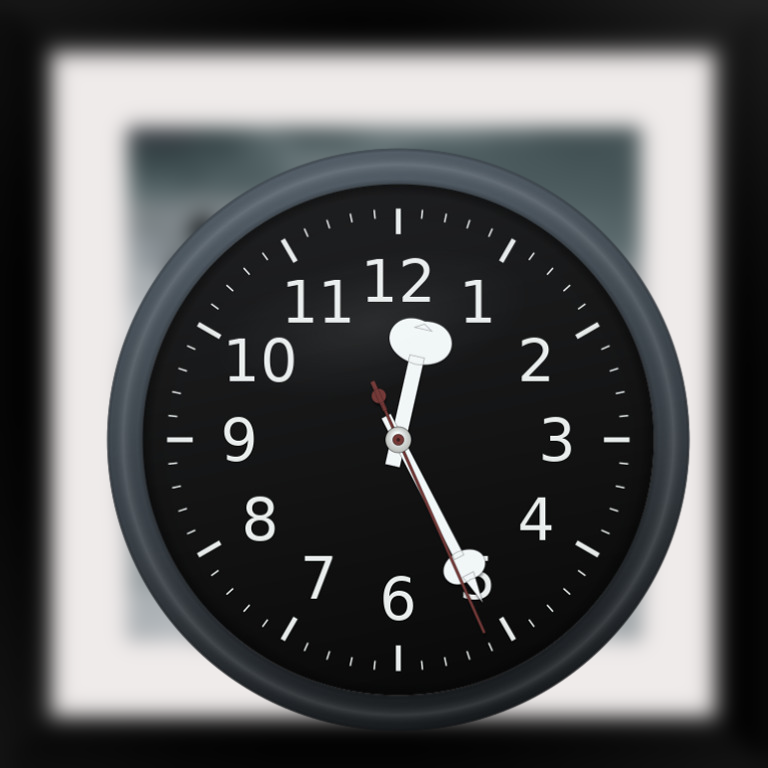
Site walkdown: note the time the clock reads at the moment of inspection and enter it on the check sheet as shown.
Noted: 12:25:26
